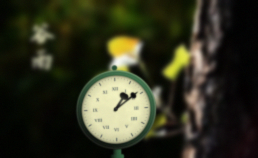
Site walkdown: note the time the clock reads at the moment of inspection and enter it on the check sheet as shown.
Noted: 1:09
